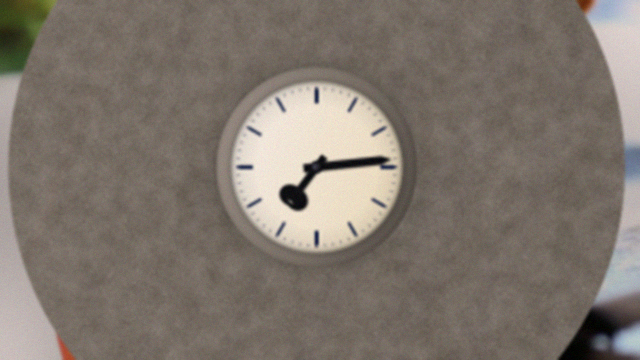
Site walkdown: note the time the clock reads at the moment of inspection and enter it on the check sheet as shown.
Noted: 7:14
